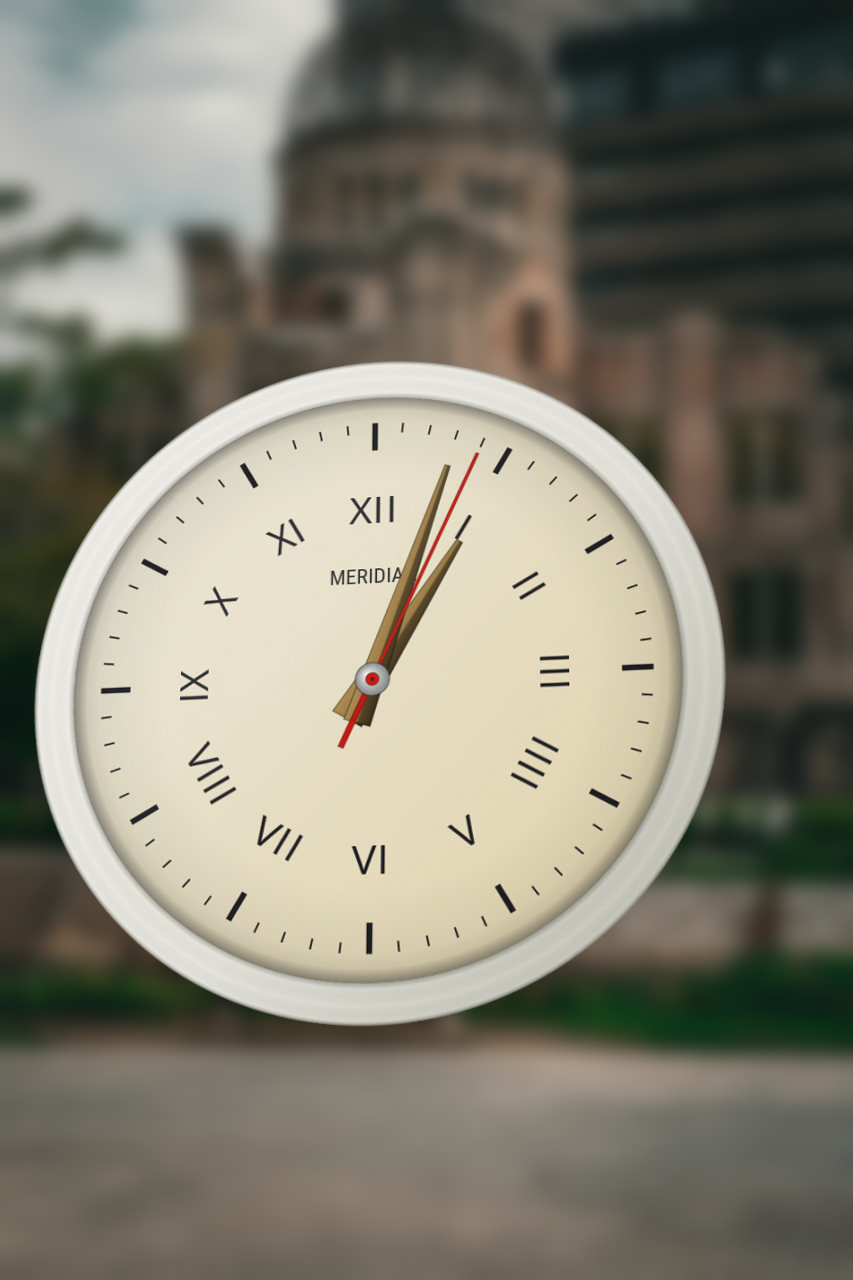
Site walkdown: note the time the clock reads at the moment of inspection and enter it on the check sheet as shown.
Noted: 1:03:04
